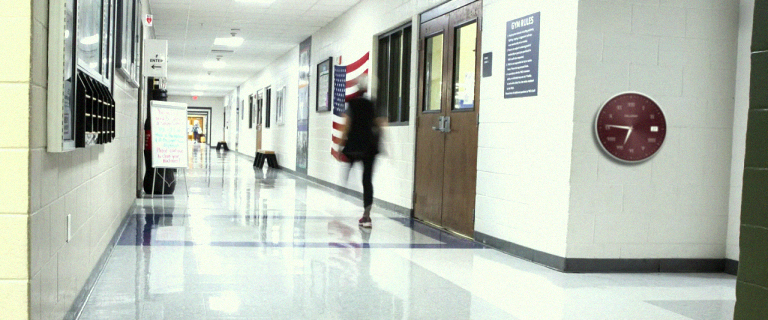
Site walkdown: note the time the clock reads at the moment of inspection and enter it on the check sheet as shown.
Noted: 6:46
